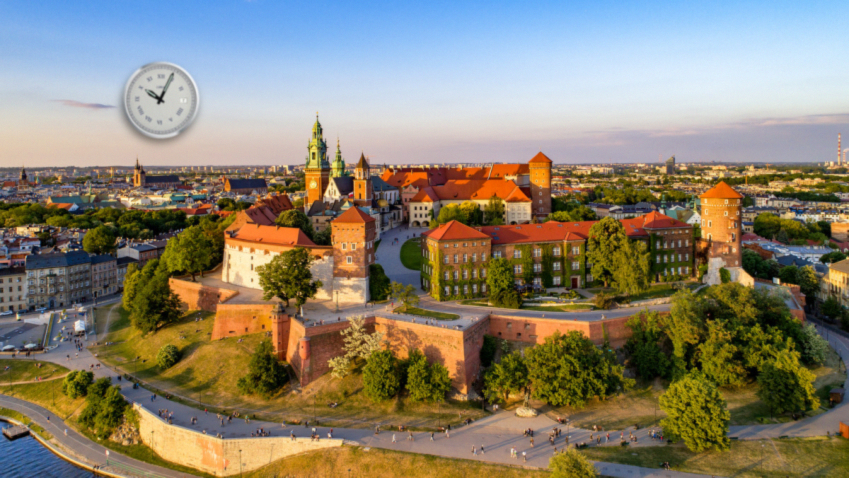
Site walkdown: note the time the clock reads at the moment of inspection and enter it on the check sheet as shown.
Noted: 10:04
